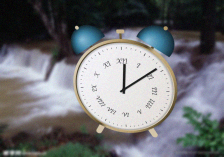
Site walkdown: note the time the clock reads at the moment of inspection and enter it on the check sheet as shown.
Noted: 12:09
